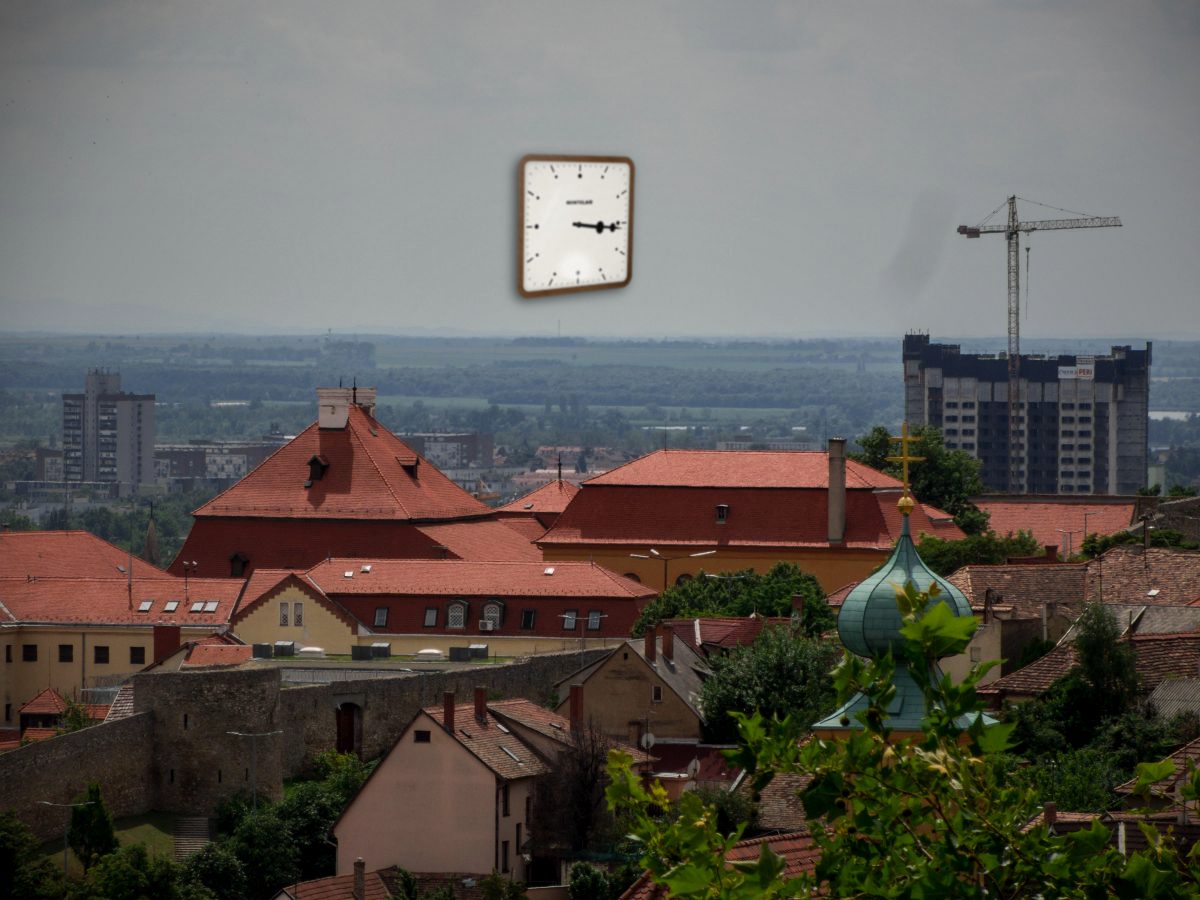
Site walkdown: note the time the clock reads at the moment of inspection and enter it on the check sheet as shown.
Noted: 3:16
